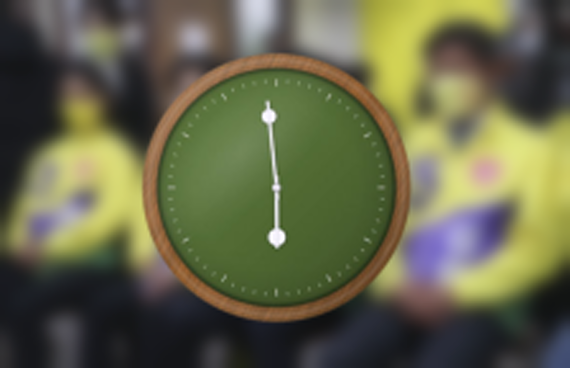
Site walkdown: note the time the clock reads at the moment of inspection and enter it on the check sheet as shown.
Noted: 5:59
